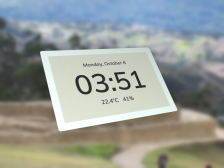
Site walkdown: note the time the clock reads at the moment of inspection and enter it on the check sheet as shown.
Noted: 3:51
